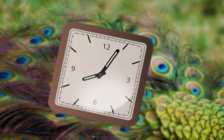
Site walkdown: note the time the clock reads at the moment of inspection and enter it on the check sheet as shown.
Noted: 8:04
